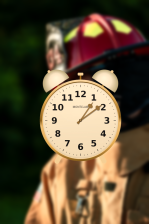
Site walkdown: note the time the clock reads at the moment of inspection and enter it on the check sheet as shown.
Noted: 1:09
